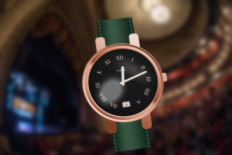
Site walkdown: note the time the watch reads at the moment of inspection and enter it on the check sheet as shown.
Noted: 12:12
